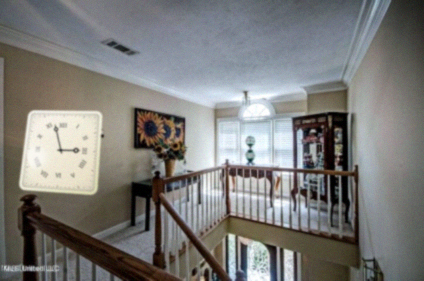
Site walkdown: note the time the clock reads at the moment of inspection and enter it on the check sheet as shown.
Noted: 2:57
